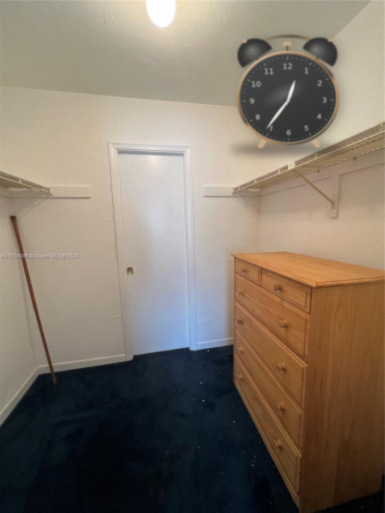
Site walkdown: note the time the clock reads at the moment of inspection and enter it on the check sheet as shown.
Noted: 12:36
